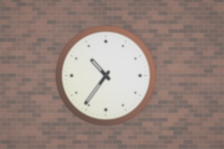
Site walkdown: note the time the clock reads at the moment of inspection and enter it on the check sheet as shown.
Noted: 10:36
